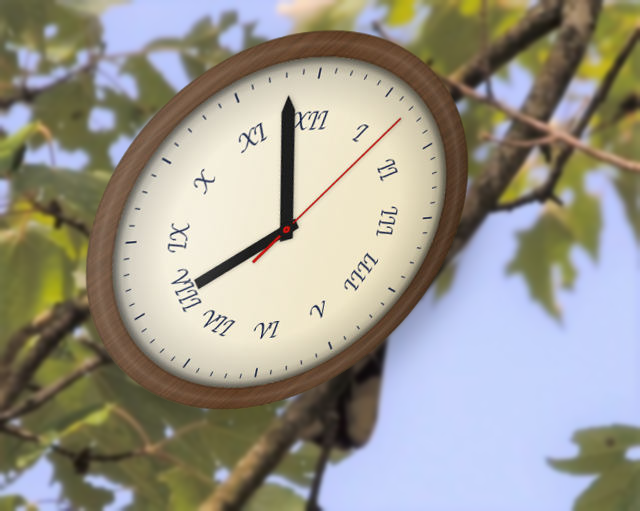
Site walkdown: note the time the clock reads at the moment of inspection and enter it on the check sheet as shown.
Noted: 7:58:07
